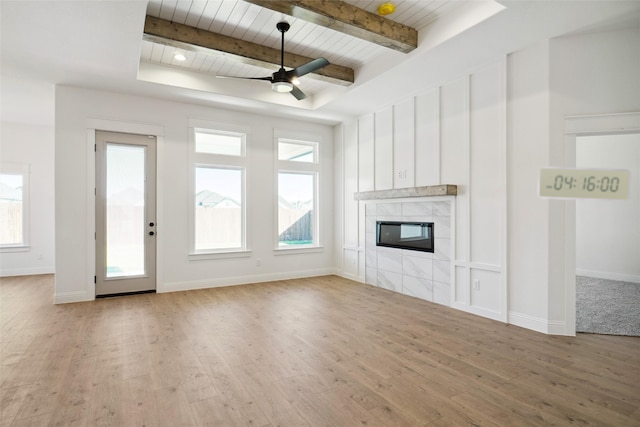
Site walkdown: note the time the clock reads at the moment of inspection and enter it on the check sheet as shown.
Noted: 4:16:00
